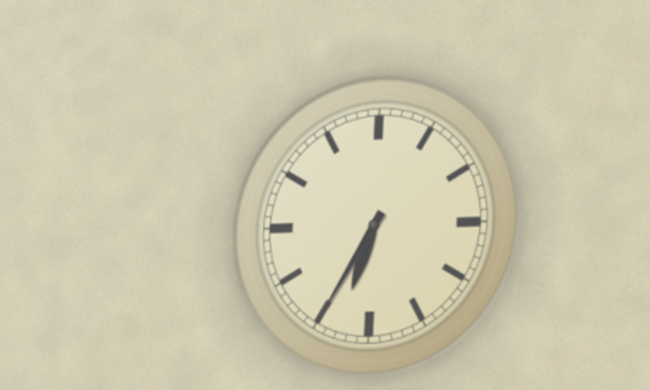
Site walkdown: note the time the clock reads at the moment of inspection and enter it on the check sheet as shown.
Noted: 6:35
